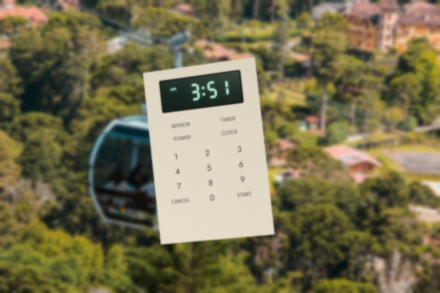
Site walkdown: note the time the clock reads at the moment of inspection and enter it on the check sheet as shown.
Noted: 3:51
